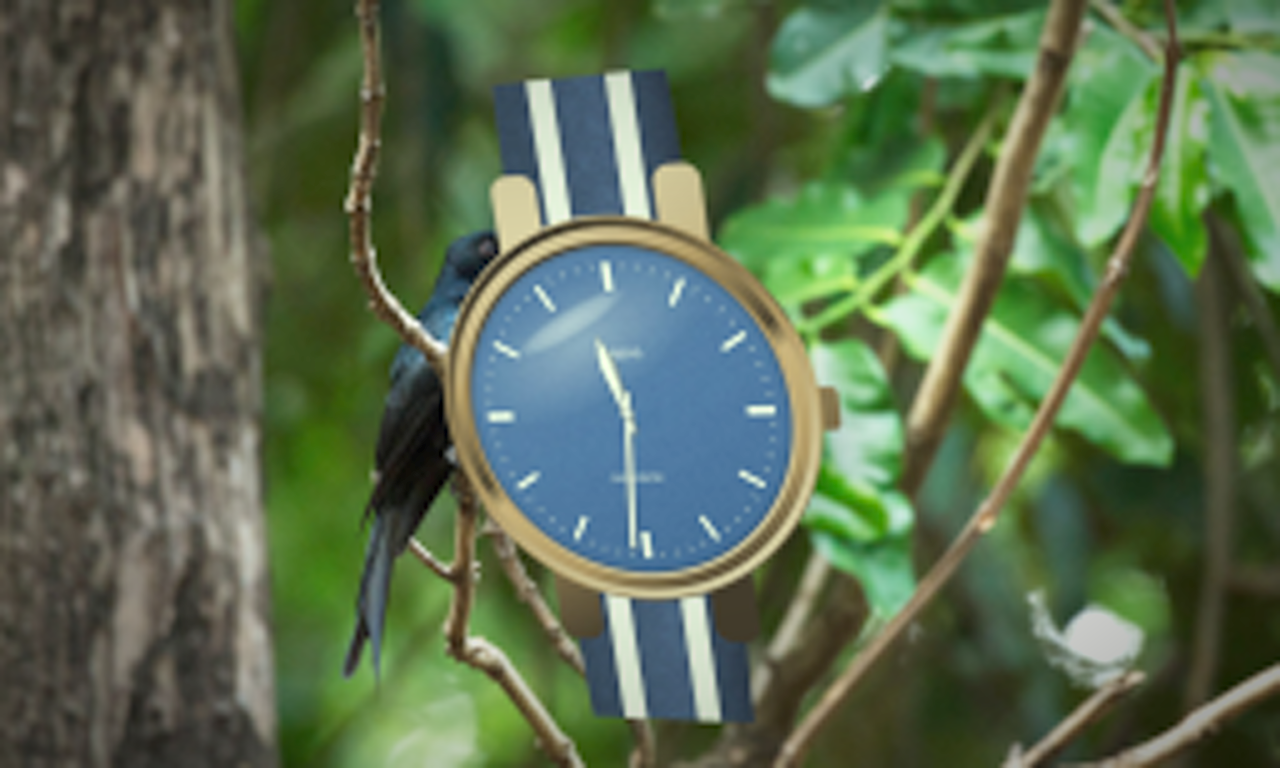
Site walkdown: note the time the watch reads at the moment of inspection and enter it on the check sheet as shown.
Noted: 11:31
